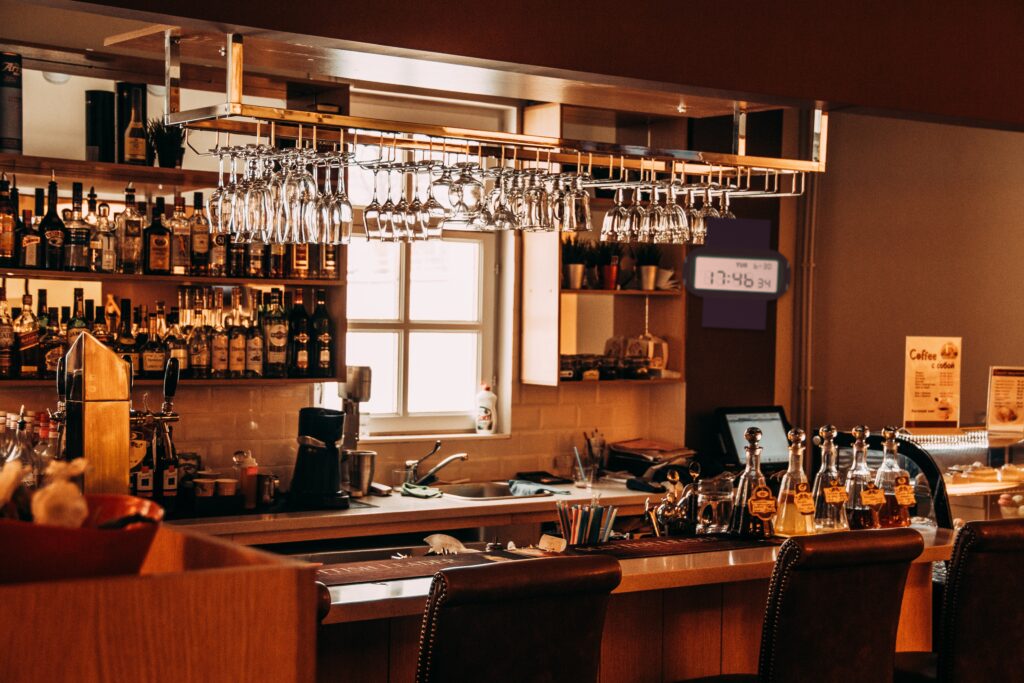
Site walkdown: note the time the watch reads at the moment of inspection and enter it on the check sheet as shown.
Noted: 17:46
